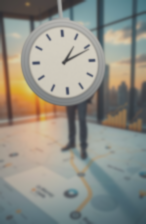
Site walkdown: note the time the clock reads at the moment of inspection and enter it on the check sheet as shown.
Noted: 1:11
